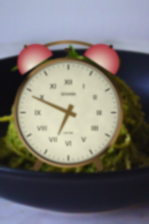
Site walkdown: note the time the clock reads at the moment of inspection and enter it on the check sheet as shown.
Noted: 6:49
